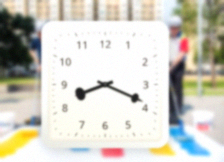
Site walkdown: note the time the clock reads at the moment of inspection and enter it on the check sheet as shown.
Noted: 8:19
